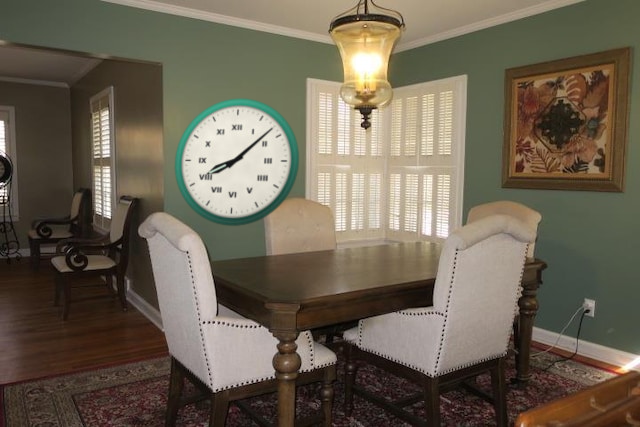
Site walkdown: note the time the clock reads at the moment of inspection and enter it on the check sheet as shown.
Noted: 8:08
